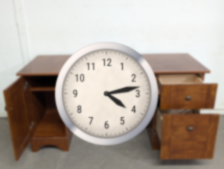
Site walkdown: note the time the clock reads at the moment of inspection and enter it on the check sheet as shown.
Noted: 4:13
